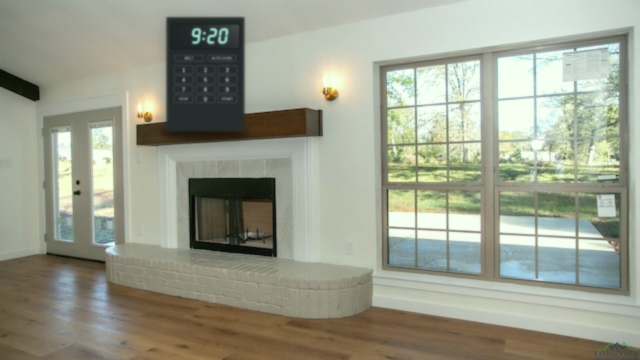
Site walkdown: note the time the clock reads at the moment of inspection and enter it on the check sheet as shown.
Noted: 9:20
